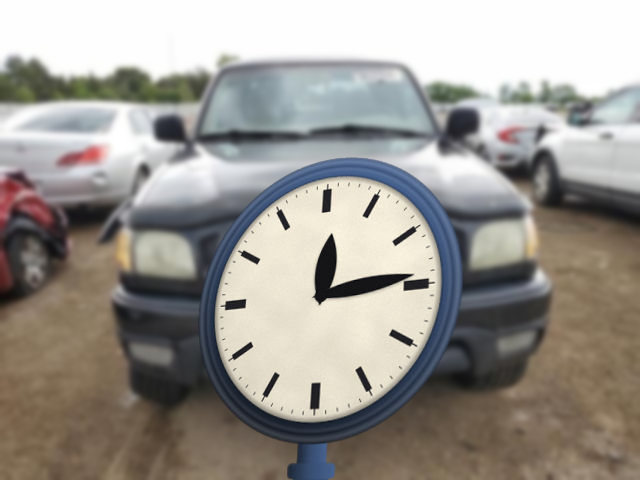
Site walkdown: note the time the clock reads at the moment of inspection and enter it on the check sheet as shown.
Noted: 12:14
